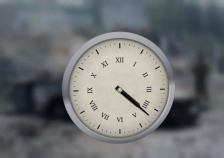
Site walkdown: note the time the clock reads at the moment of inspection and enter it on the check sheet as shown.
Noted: 4:22
